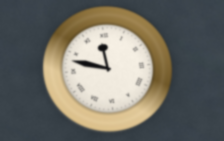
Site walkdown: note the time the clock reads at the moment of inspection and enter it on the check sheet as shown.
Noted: 11:48
